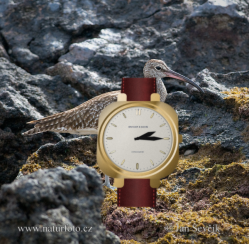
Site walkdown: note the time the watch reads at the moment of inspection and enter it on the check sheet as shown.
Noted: 2:15
